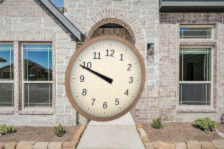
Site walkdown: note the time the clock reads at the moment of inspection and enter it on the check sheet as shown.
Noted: 9:49
